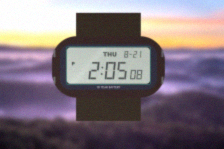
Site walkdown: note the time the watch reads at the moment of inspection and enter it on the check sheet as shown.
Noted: 2:05:08
